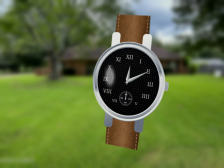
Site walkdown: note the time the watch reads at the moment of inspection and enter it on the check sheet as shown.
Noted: 12:10
